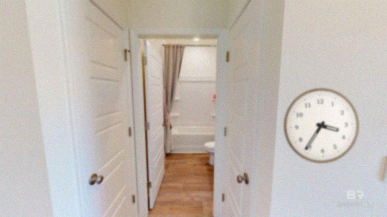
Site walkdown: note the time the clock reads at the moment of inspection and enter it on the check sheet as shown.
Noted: 3:36
